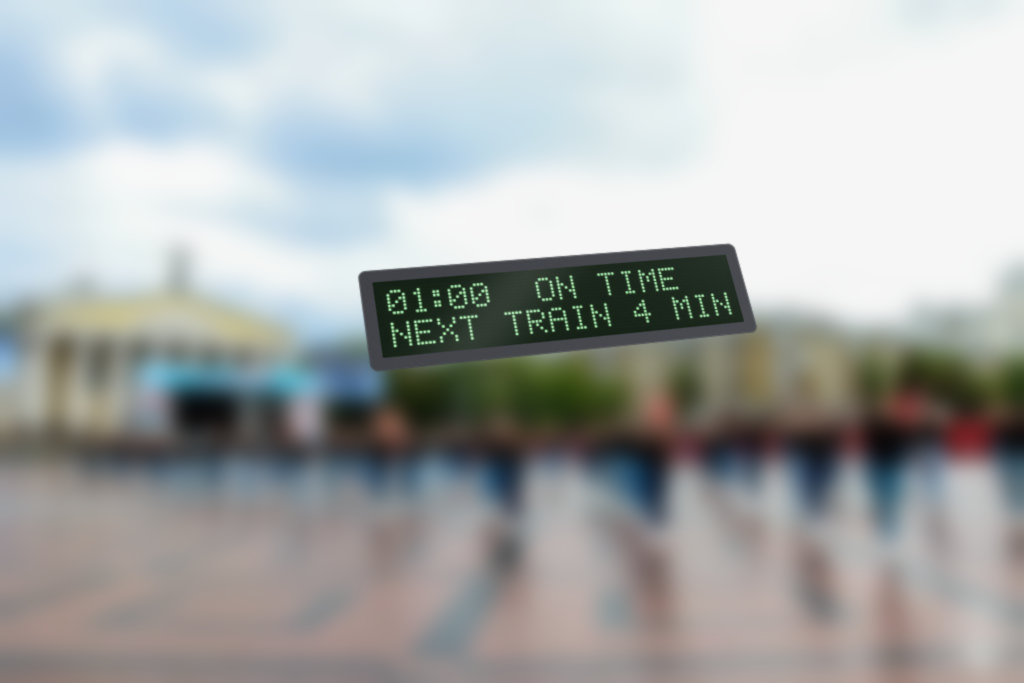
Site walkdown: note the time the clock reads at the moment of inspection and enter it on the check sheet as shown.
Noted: 1:00
